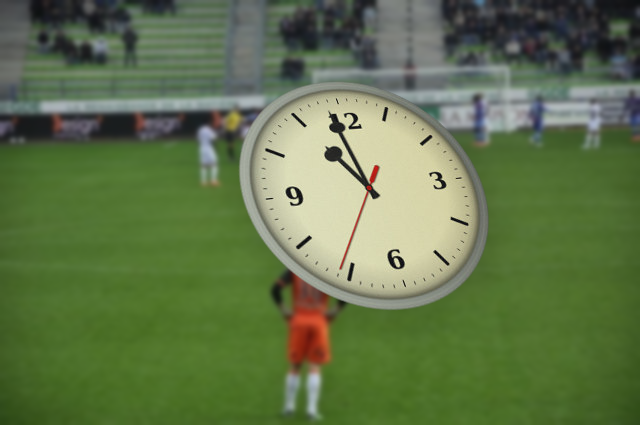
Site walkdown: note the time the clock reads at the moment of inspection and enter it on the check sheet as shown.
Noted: 10:58:36
